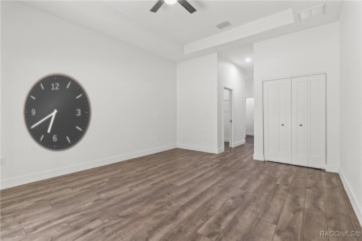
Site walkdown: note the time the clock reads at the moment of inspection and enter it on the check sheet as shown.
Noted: 6:40
